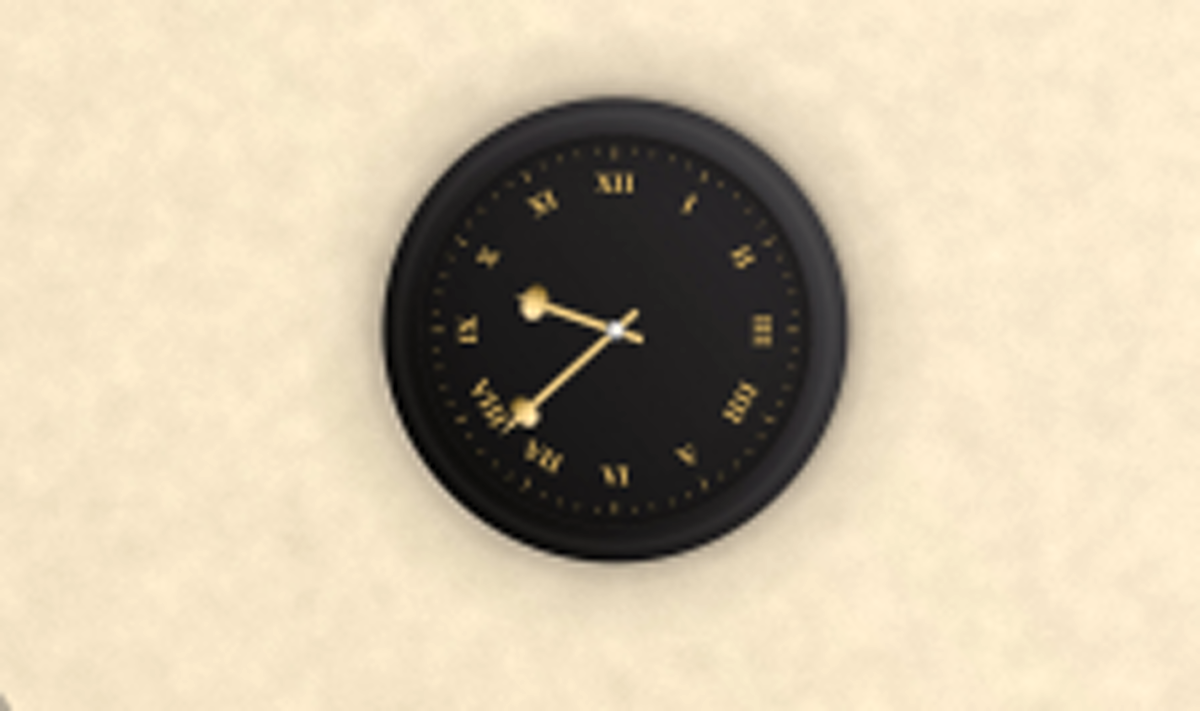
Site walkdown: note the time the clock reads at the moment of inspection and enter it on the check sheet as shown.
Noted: 9:38
